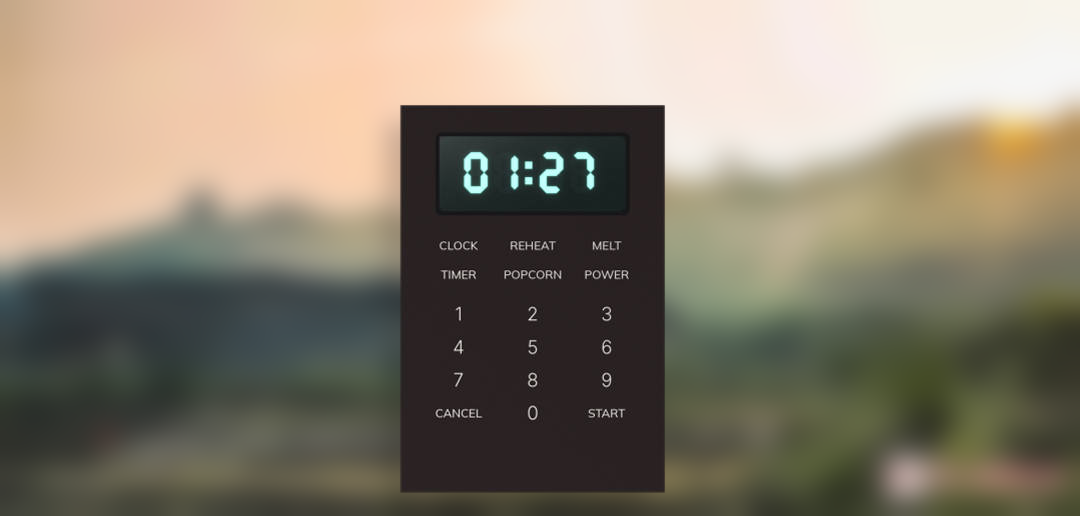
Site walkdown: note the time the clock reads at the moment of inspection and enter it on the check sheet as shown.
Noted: 1:27
